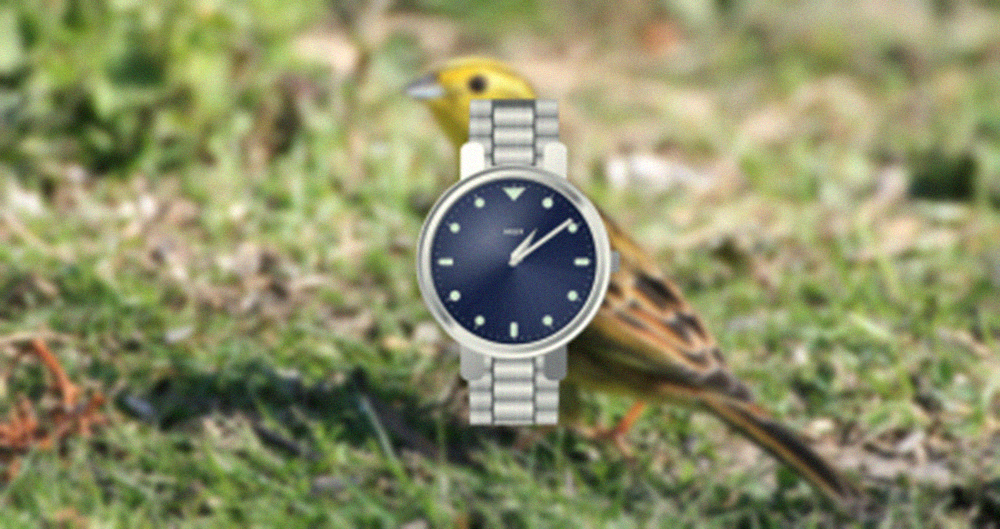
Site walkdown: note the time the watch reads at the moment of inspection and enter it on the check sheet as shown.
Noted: 1:09
